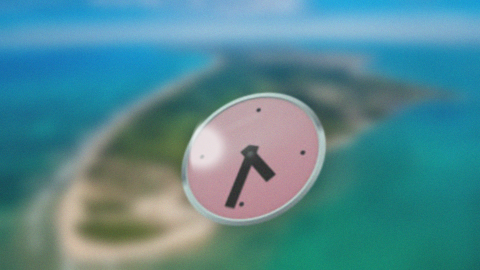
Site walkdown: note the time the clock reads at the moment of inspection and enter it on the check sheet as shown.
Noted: 4:32
